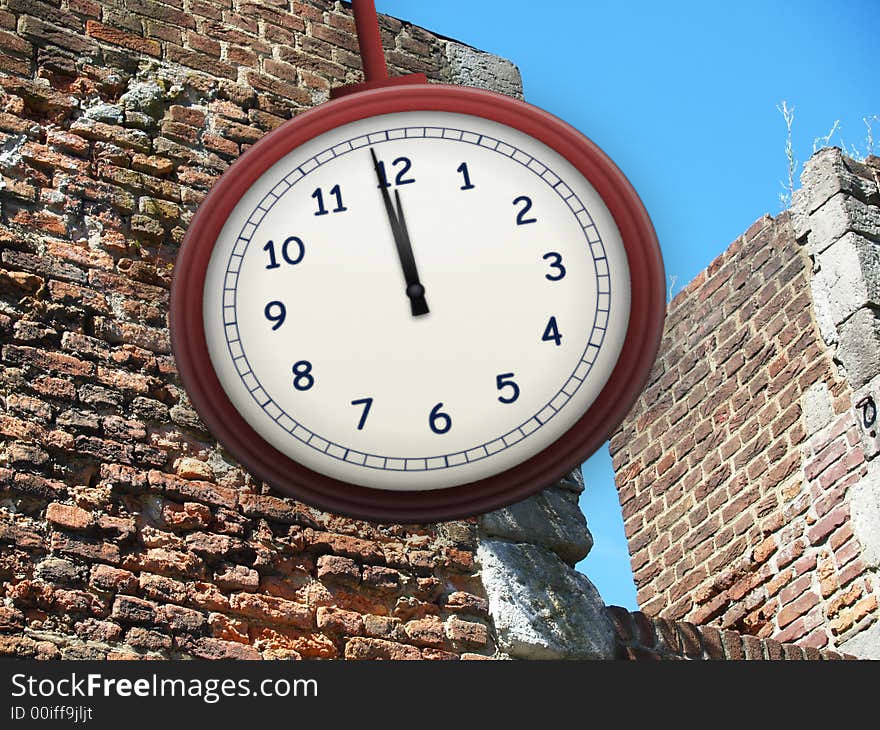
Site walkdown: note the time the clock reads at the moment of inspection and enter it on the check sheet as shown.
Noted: 11:59
